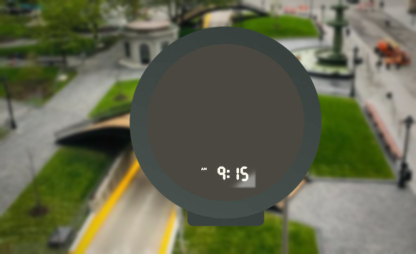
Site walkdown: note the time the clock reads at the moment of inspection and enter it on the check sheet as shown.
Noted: 9:15
